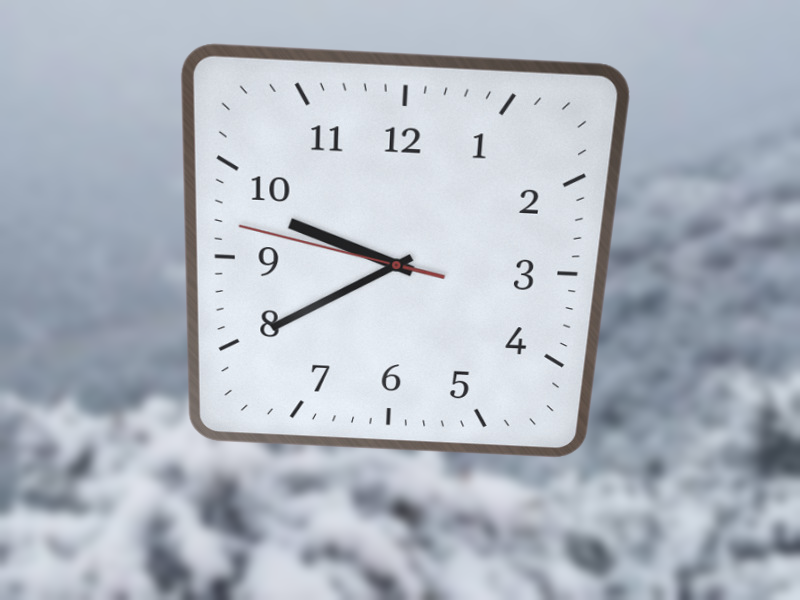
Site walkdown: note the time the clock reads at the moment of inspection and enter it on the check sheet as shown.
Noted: 9:39:47
